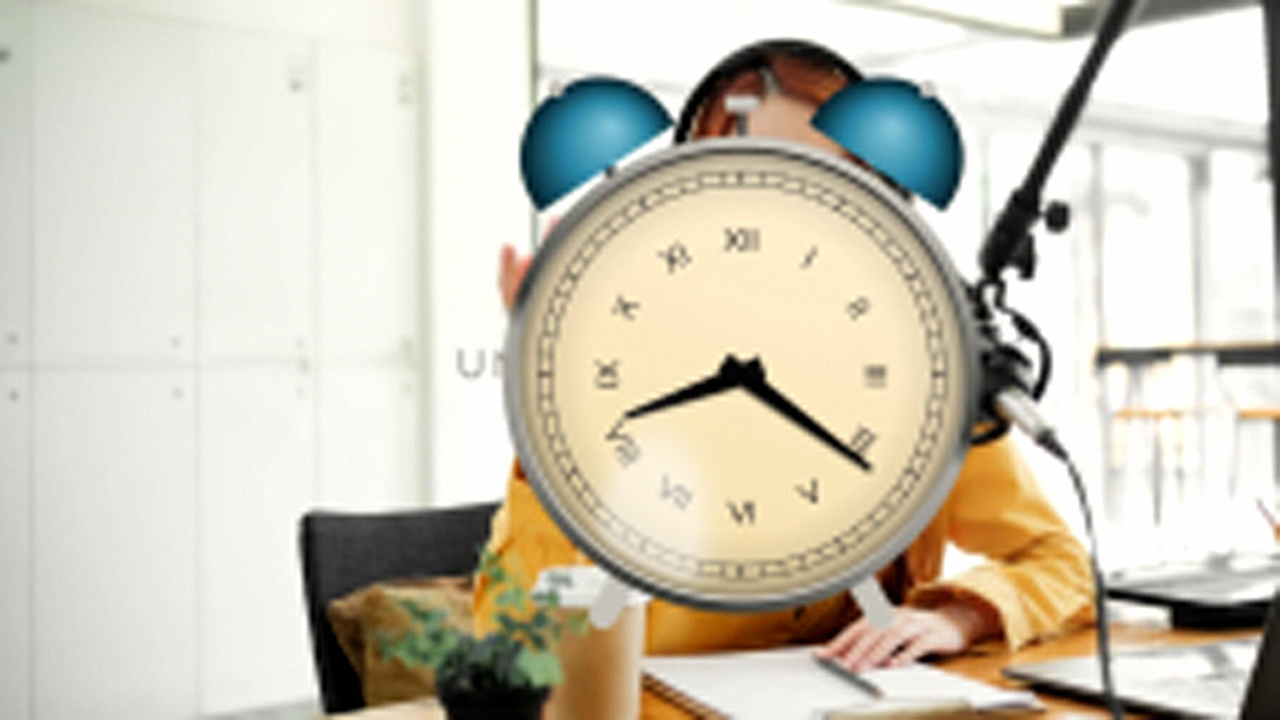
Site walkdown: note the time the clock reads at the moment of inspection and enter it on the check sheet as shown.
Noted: 8:21
